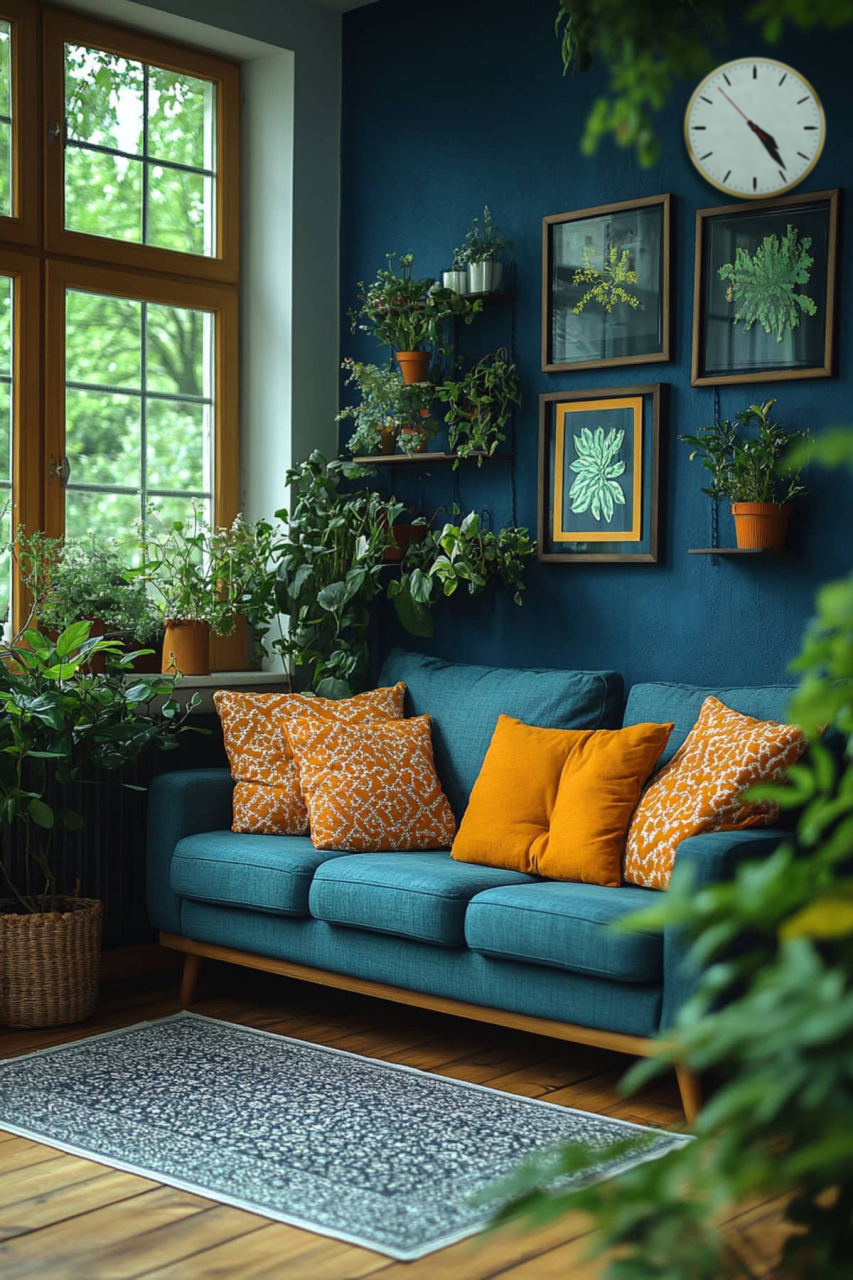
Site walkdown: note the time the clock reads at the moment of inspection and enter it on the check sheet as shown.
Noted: 4:23:53
